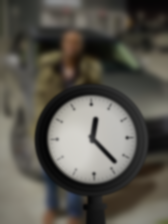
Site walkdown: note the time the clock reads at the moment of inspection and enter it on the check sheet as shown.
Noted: 12:23
